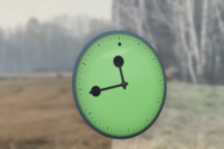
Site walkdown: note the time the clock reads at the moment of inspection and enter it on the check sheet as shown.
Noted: 11:44
